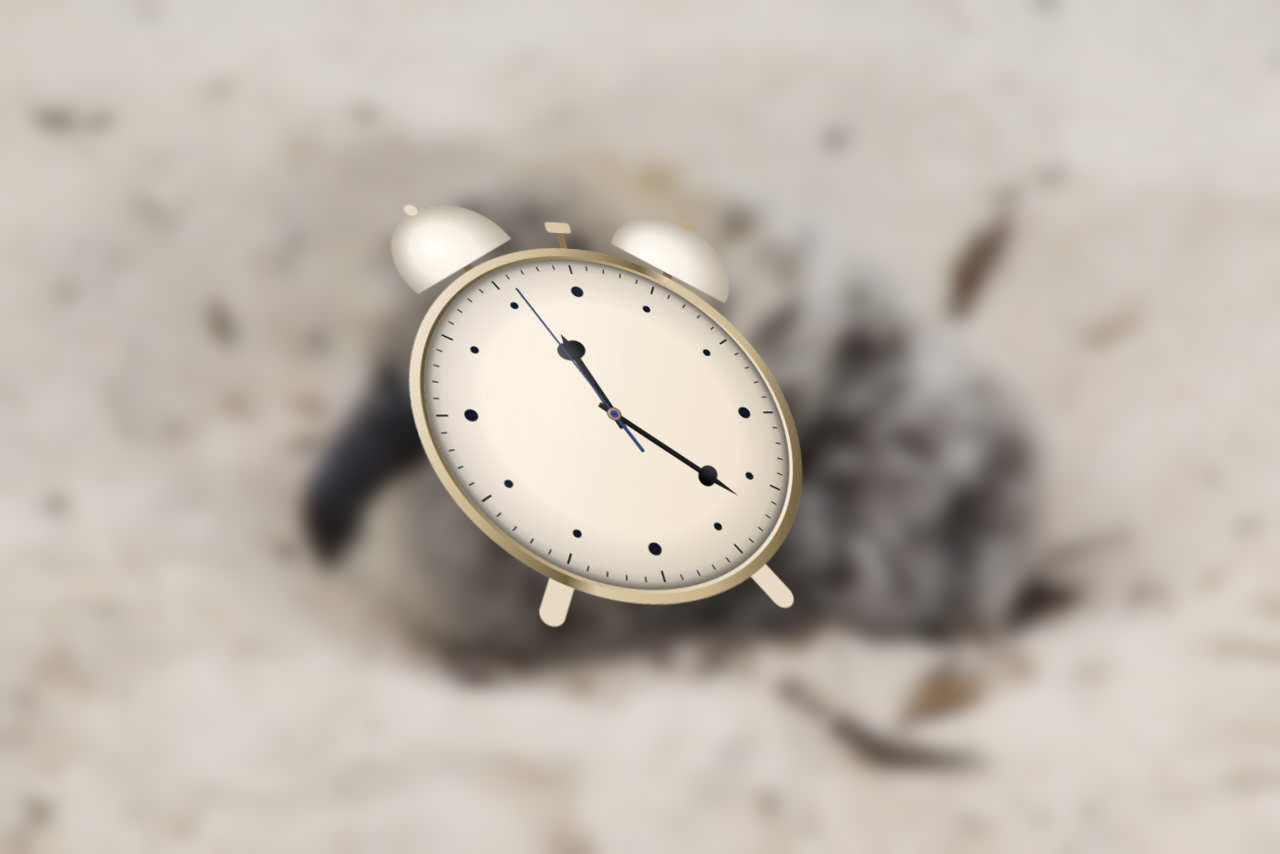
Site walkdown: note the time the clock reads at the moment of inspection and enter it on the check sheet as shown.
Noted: 11:21:56
